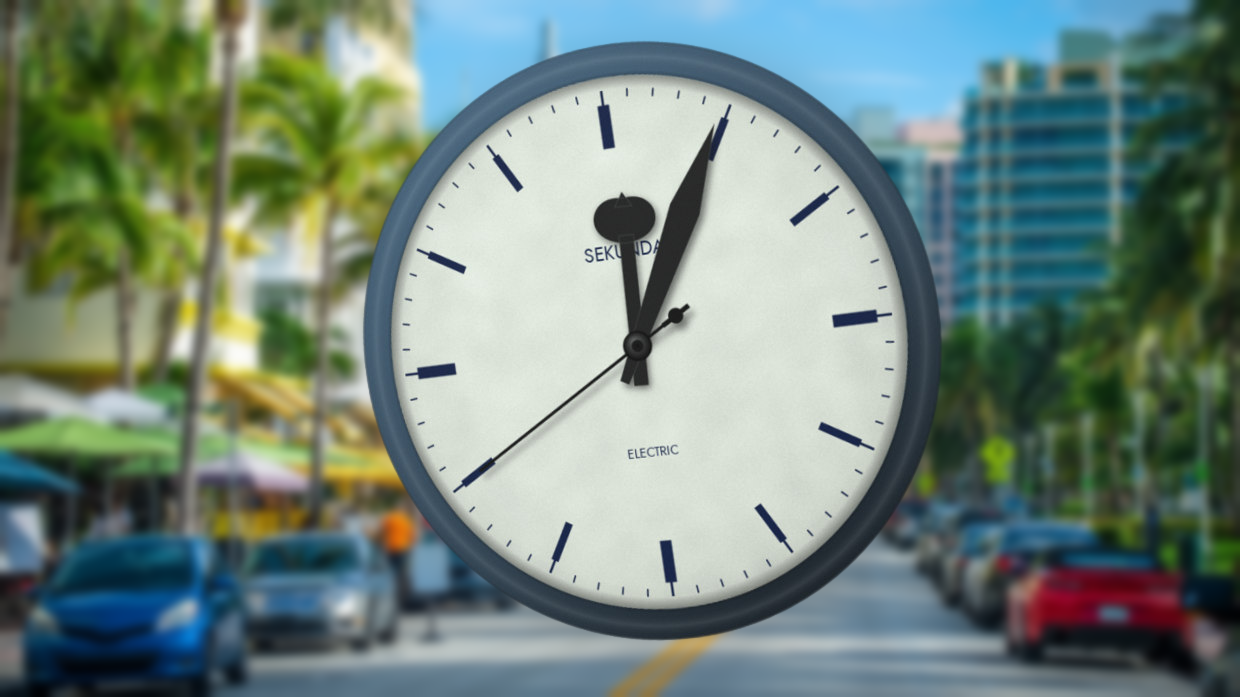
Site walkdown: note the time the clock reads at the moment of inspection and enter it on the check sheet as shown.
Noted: 12:04:40
